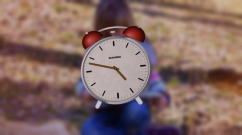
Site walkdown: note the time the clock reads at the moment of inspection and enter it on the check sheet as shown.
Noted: 4:48
